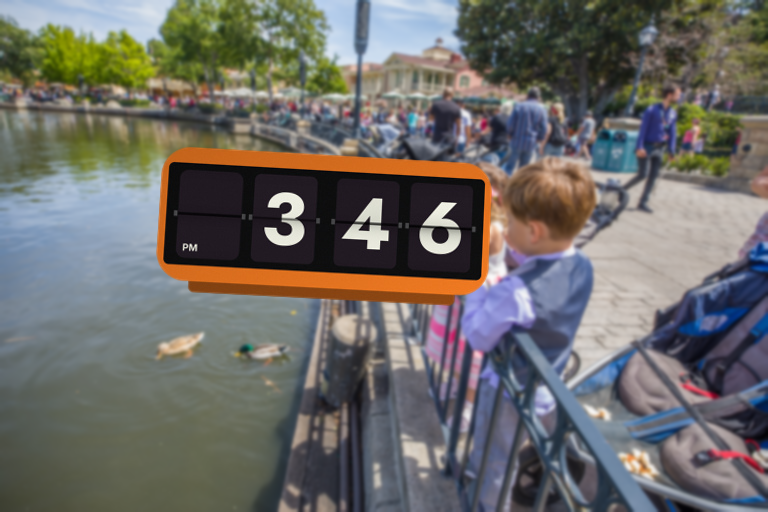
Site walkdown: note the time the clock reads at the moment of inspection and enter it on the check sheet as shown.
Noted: 3:46
